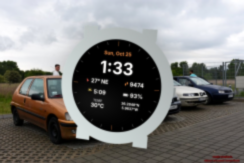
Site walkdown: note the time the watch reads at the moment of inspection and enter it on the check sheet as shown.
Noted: 1:33
